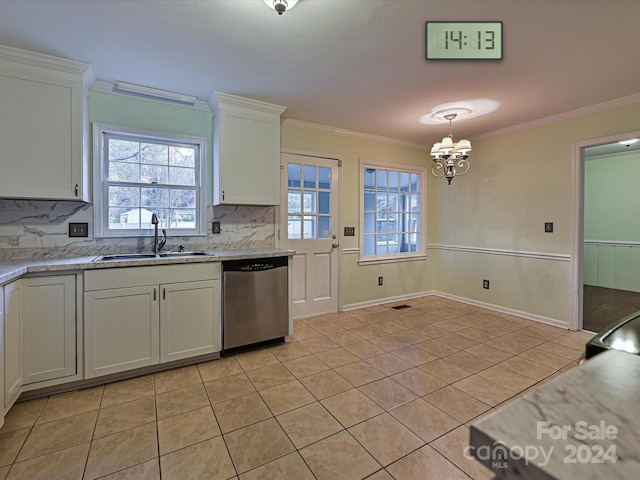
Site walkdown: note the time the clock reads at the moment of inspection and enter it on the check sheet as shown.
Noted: 14:13
